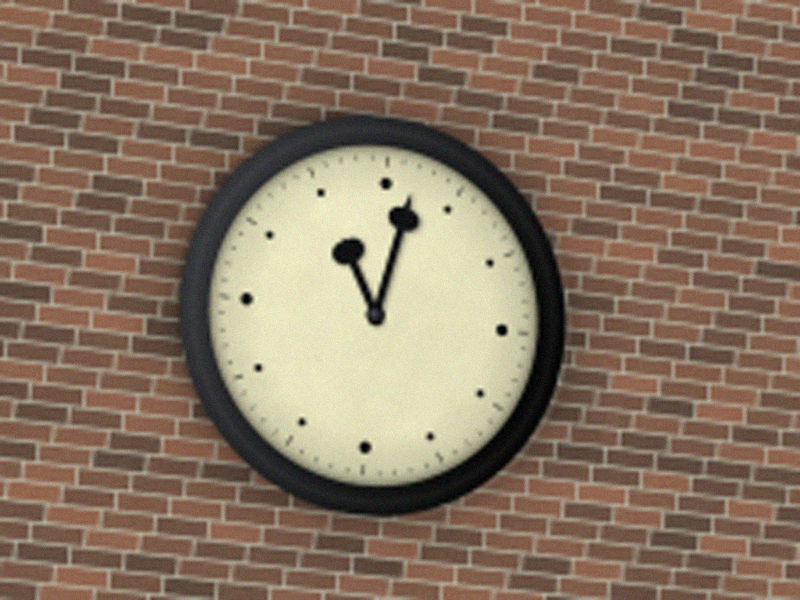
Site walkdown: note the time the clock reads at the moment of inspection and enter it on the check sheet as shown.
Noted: 11:02
